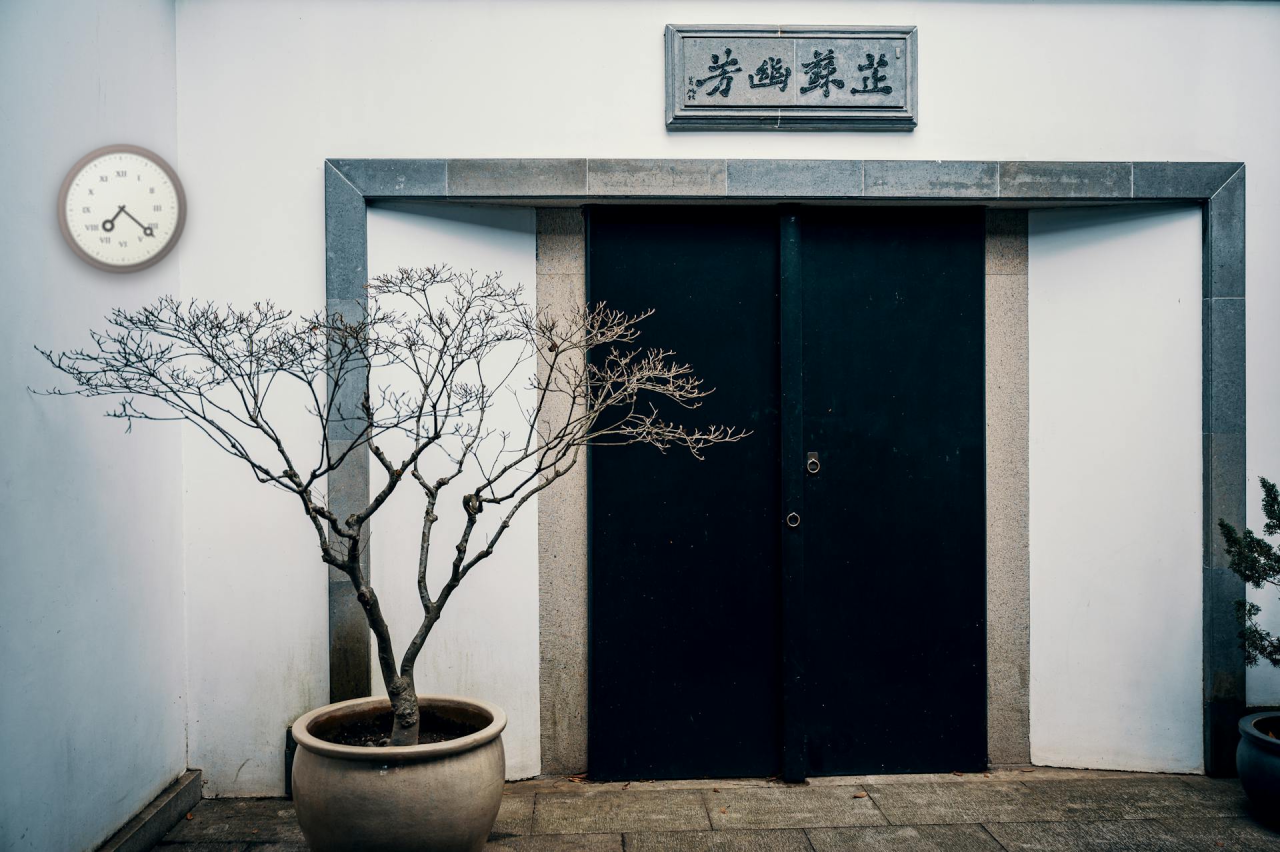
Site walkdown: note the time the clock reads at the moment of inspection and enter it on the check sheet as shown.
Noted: 7:22
